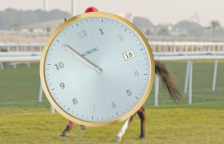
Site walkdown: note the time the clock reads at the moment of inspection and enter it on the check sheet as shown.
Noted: 10:55
